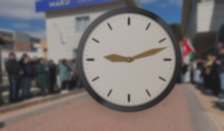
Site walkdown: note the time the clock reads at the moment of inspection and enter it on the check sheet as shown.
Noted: 9:12
